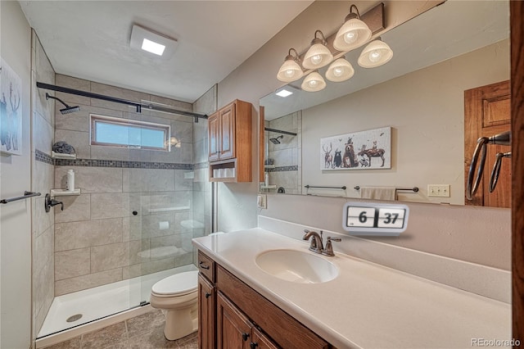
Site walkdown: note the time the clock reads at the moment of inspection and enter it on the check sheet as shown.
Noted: 6:37
